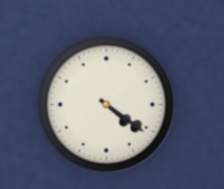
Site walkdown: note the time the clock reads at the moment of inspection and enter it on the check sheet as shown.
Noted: 4:21
